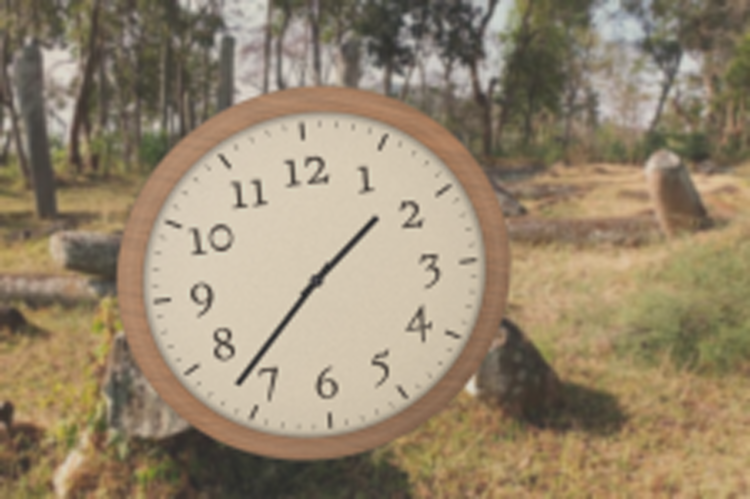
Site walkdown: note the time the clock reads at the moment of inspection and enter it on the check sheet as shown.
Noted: 1:37
